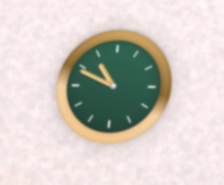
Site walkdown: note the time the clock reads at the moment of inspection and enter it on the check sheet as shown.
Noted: 10:49
